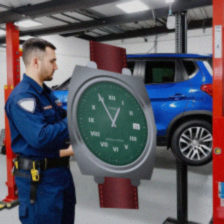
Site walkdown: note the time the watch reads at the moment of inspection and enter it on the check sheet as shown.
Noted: 12:55
